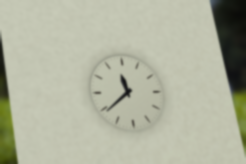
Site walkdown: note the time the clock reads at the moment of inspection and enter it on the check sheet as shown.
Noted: 11:39
